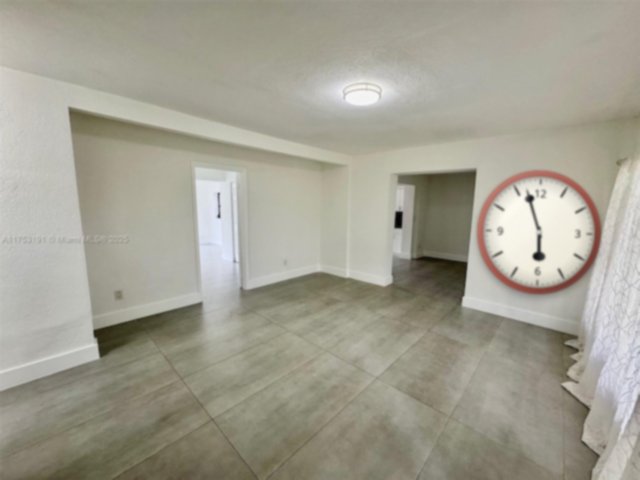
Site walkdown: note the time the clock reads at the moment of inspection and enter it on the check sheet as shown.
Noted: 5:57
